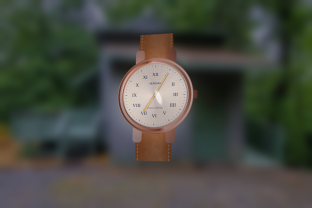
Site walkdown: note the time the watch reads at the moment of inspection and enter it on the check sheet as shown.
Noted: 7:05
